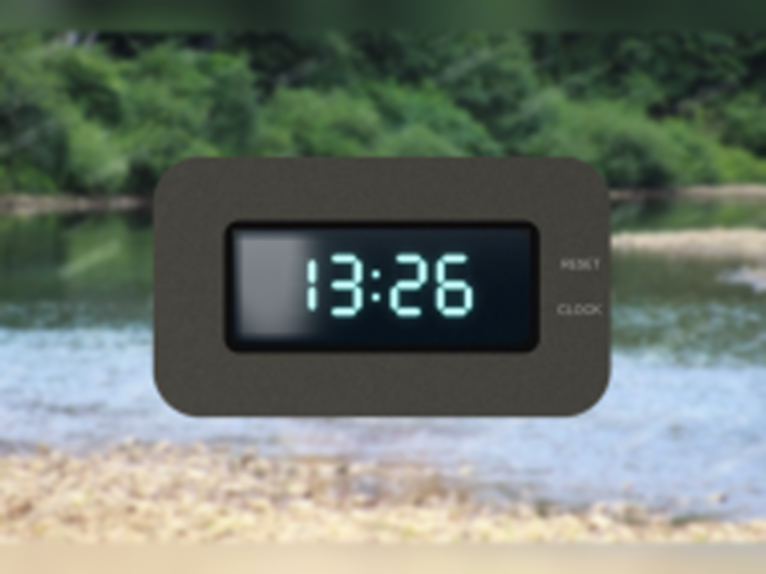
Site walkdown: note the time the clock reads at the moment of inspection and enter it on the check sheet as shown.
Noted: 13:26
